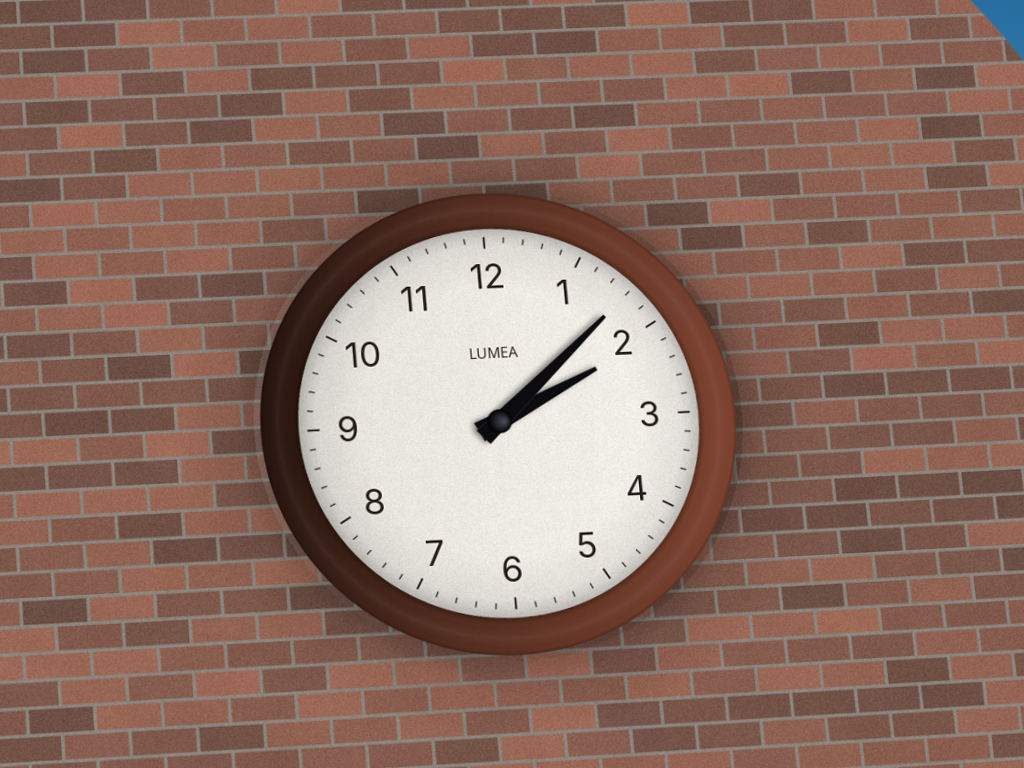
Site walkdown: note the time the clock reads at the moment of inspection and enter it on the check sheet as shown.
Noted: 2:08
